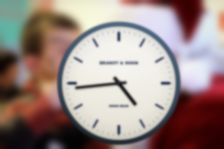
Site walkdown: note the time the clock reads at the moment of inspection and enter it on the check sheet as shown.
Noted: 4:44
